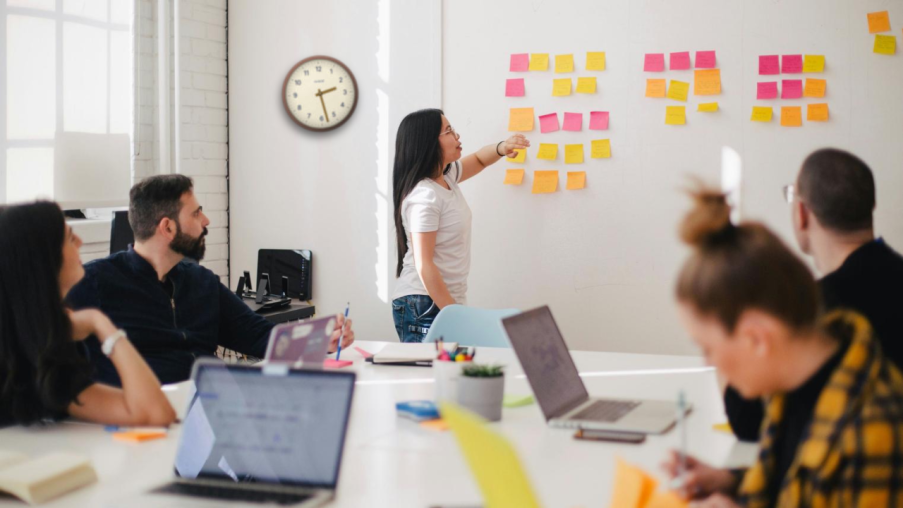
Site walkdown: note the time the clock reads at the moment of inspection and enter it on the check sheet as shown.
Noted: 2:28
